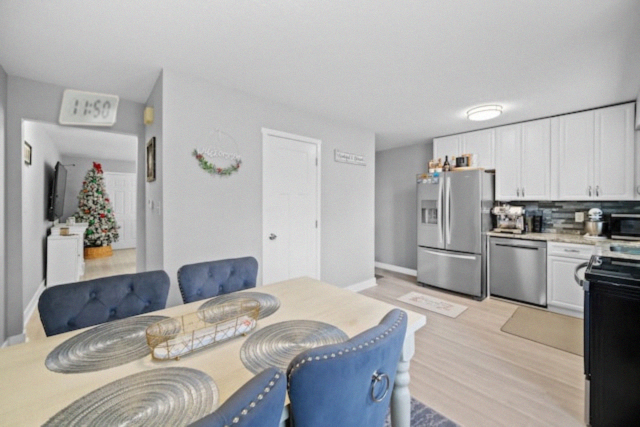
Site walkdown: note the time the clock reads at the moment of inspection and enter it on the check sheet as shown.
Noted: 11:50
